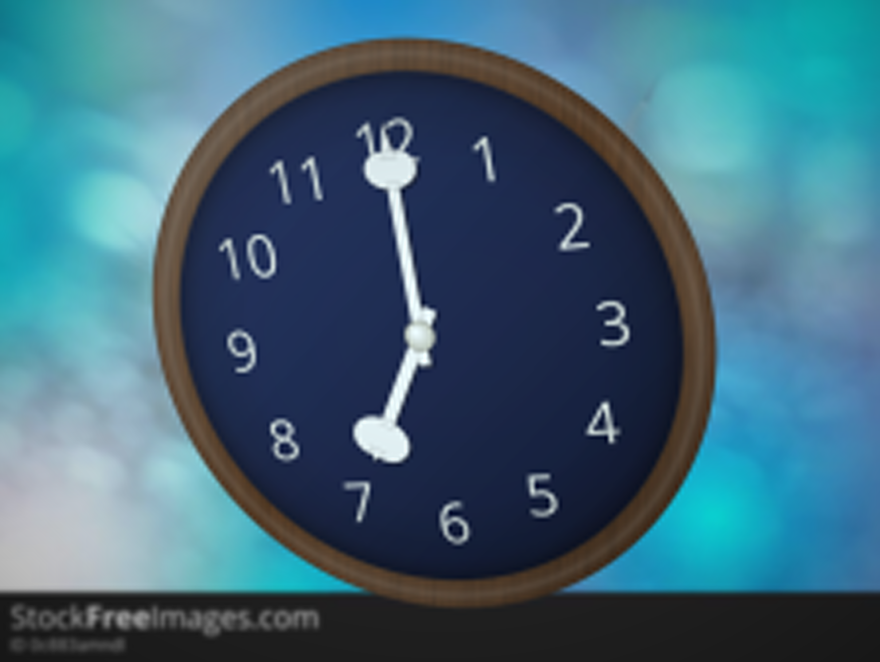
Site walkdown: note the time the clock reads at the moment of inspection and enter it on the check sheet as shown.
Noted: 7:00
